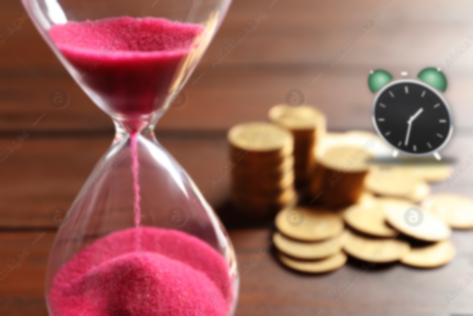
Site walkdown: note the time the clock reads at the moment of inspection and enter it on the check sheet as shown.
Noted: 1:33
